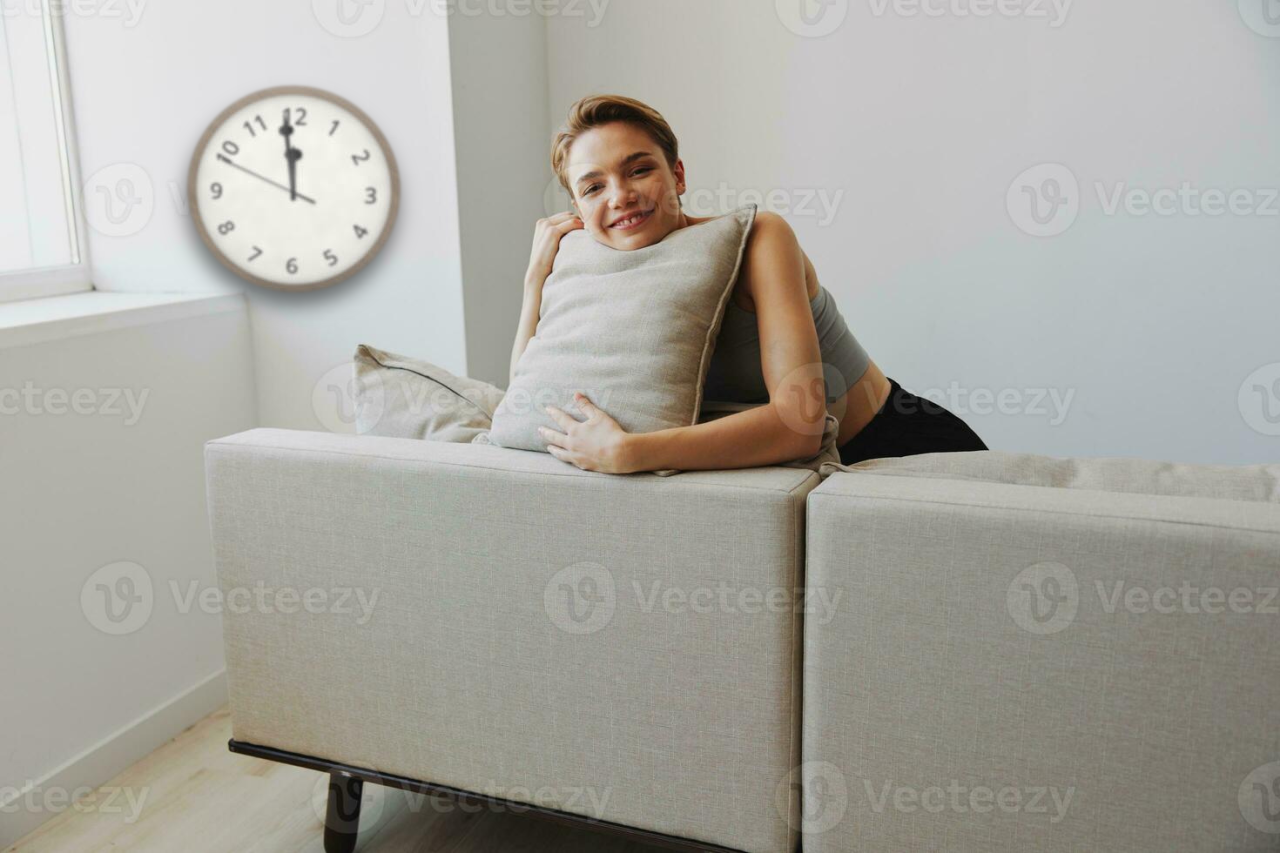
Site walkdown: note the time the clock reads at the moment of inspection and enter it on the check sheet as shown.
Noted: 11:58:49
